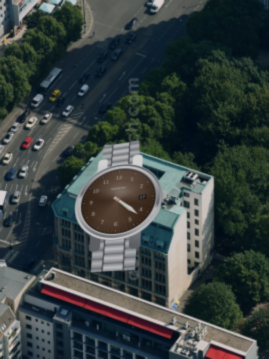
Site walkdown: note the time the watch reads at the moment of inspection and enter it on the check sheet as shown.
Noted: 4:22
